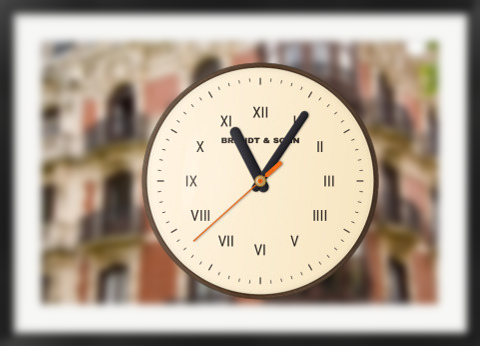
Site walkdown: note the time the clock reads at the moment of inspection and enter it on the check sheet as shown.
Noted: 11:05:38
